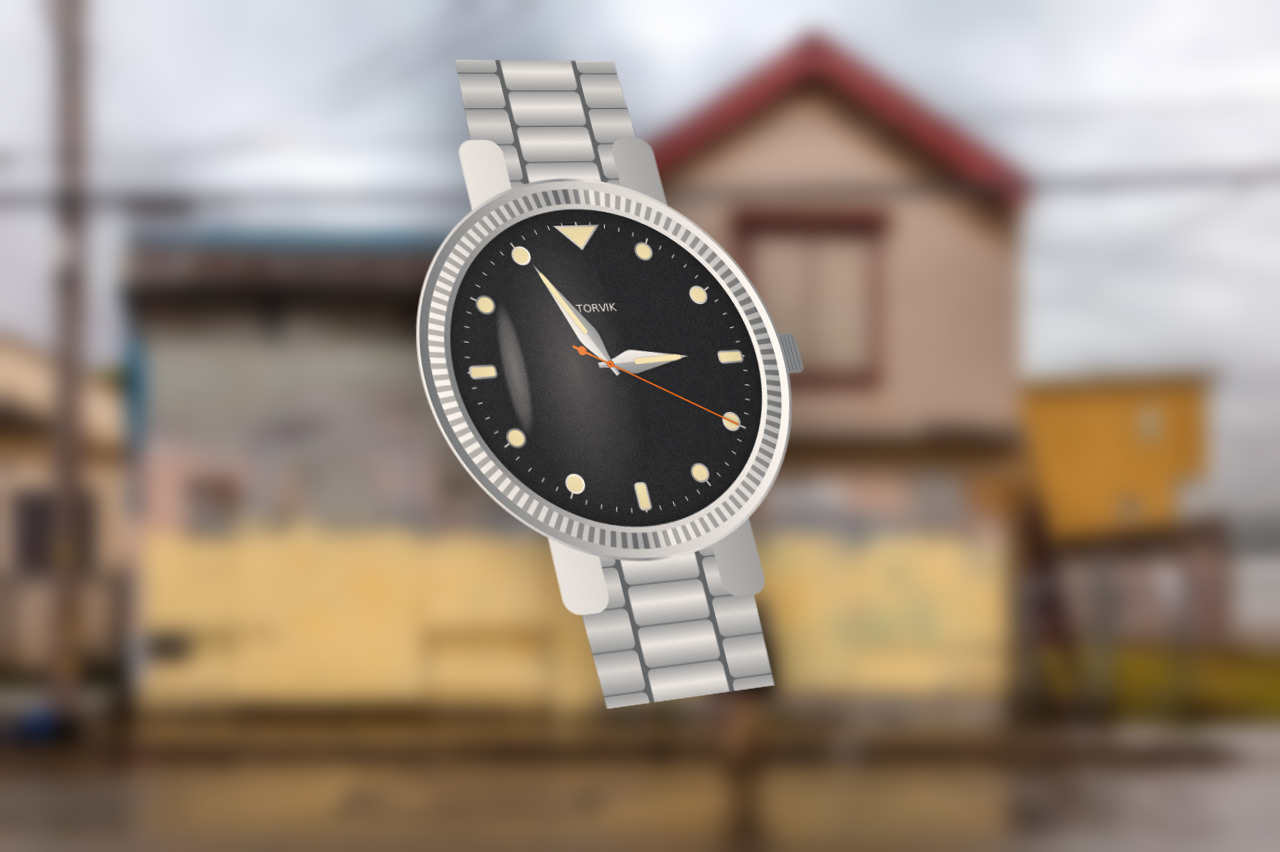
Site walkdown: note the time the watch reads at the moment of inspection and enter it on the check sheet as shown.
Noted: 2:55:20
